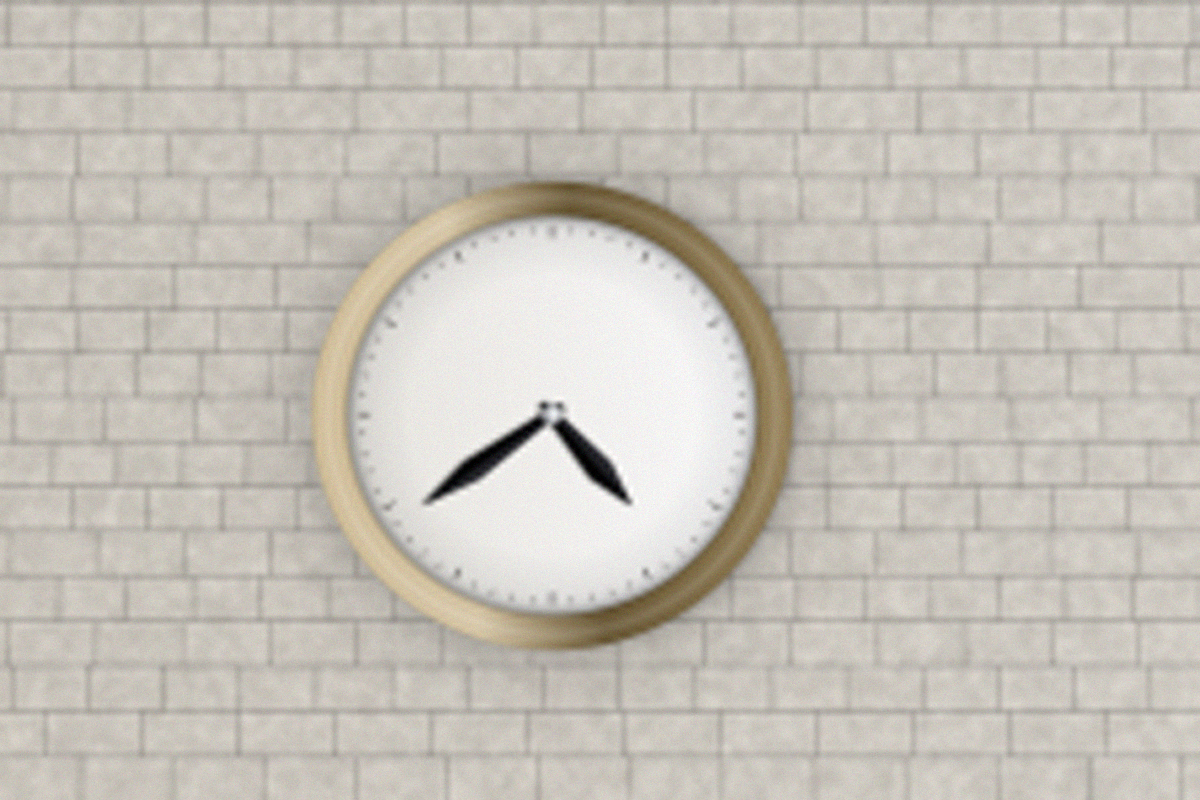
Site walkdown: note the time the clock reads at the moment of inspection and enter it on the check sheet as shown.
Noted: 4:39
